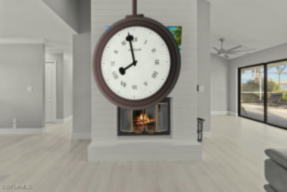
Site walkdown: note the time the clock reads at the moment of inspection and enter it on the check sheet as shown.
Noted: 7:58
